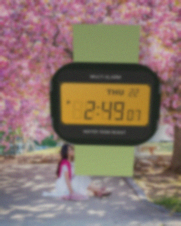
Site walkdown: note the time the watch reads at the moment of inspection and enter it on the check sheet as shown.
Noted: 2:49
